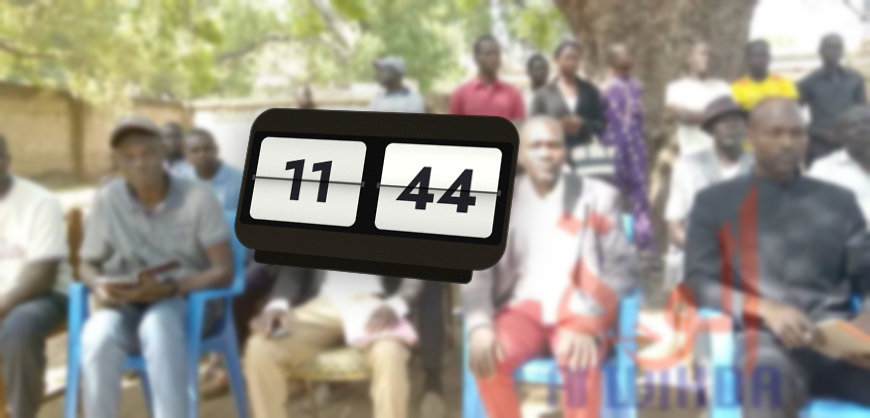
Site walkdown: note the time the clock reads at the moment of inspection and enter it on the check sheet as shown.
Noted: 11:44
